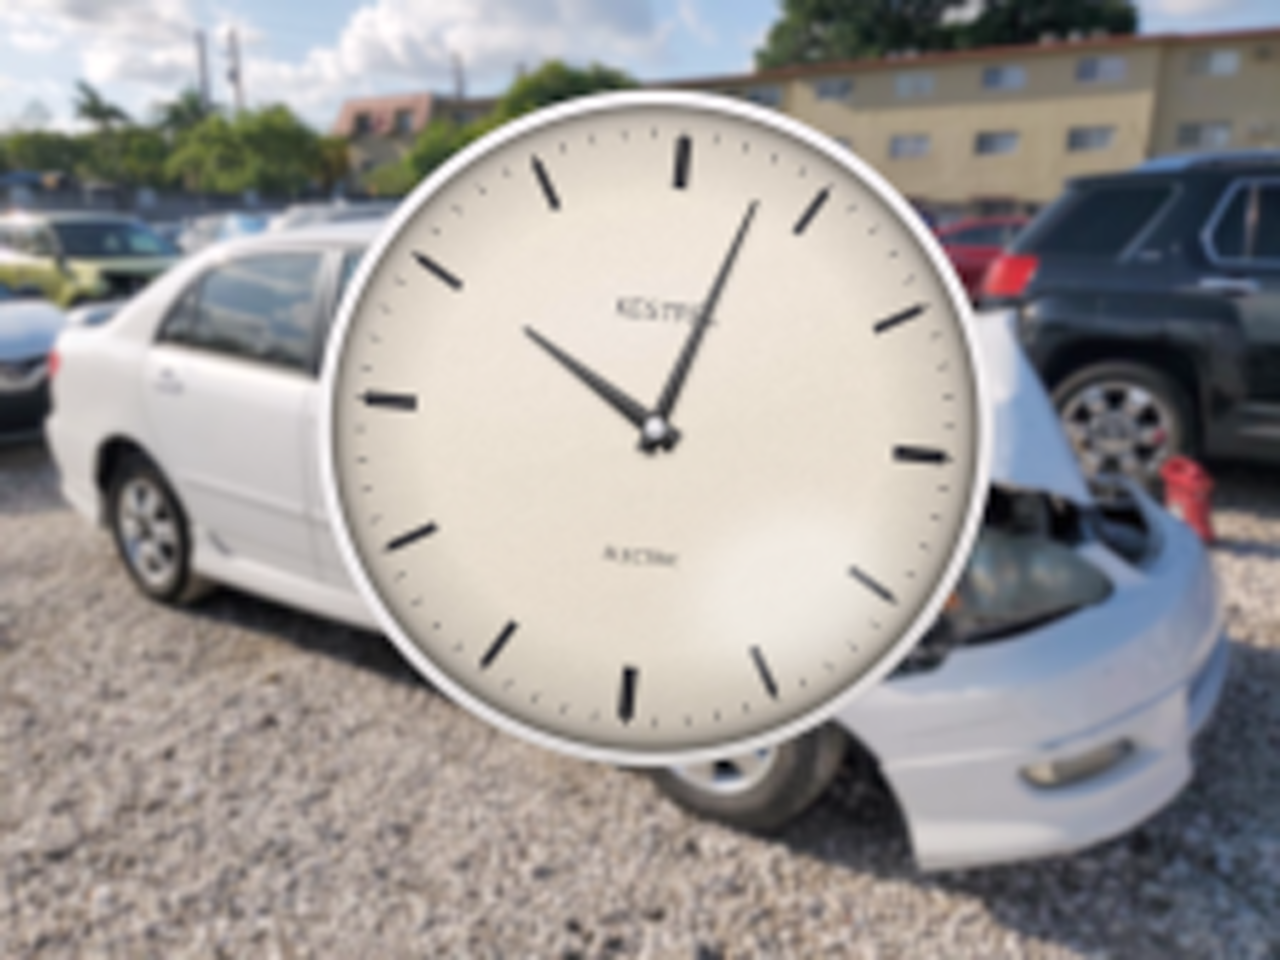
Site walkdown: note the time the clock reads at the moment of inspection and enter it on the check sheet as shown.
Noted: 10:03
